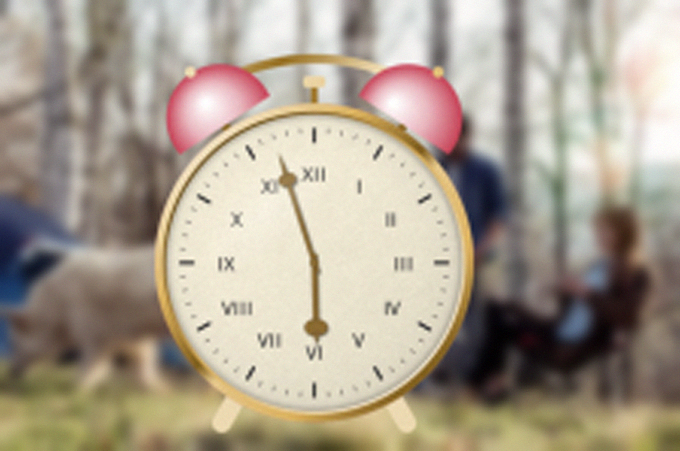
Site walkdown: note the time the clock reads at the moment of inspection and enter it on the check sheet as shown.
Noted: 5:57
